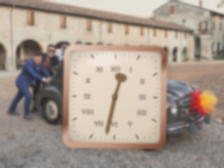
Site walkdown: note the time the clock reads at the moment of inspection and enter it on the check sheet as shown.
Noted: 12:32
